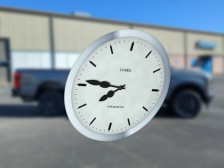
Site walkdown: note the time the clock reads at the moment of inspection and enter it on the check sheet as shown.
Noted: 7:46
